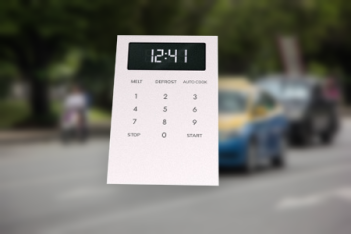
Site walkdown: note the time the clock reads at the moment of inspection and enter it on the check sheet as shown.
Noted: 12:41
